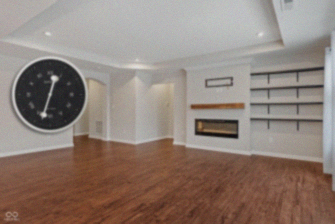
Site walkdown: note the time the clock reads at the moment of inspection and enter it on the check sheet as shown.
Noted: 12:33
